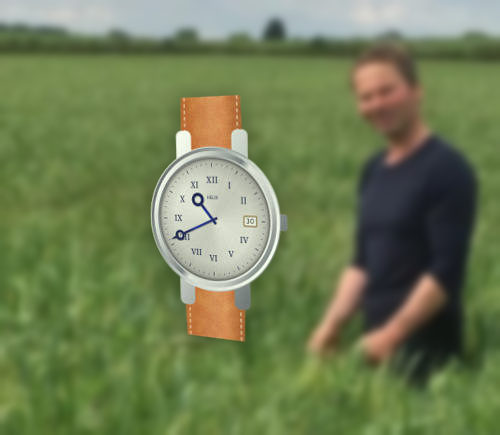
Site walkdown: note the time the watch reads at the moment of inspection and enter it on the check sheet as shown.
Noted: 10:41
